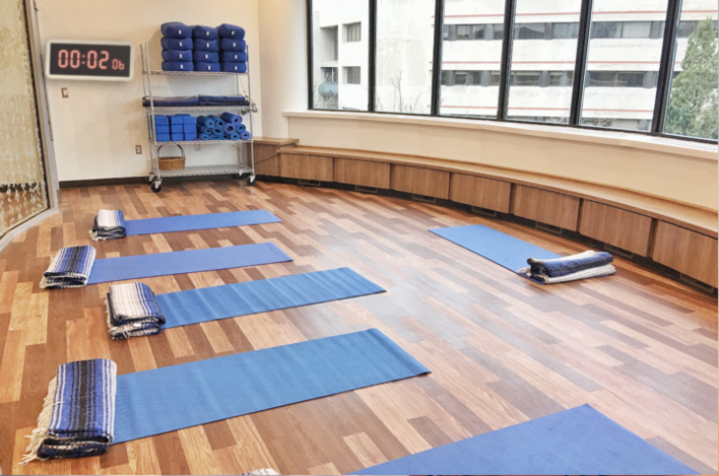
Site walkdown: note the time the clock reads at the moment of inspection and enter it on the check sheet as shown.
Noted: 0:02
